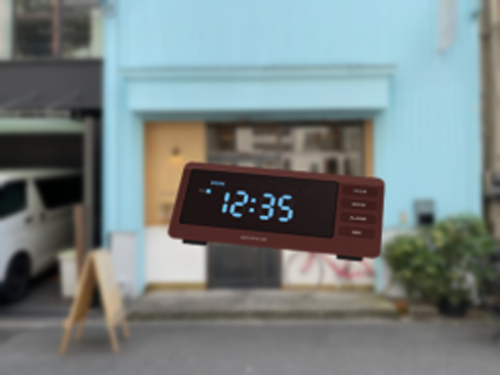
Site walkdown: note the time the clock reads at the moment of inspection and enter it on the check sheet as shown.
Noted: 12:35
